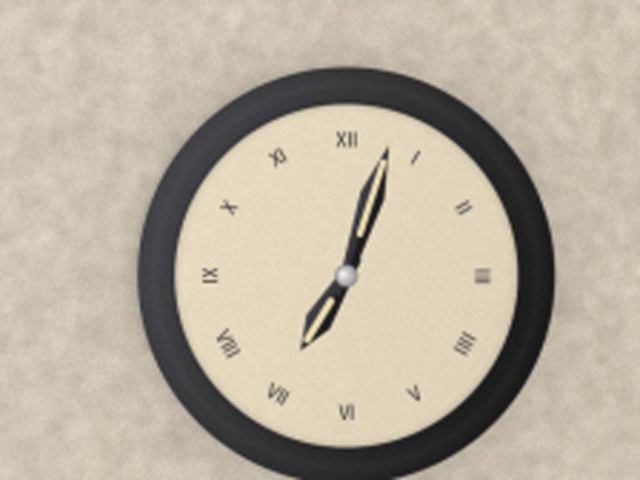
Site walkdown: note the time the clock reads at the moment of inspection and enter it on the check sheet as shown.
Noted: 7:03
